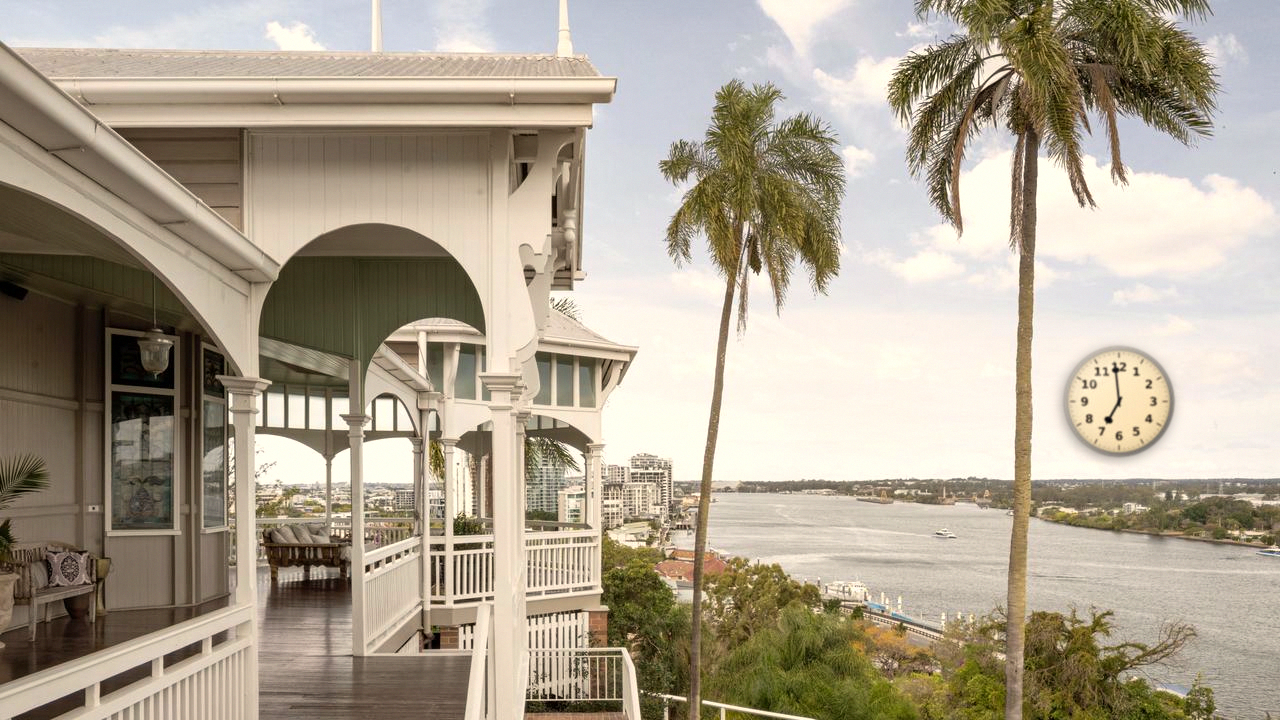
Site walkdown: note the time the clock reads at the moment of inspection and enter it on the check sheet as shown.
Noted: 6:59
